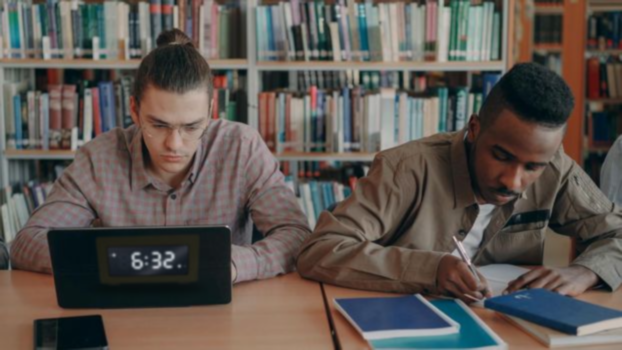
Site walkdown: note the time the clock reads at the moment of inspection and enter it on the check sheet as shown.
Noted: 6:32
